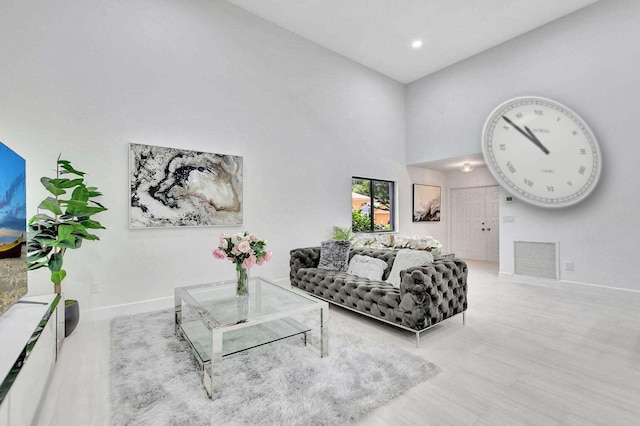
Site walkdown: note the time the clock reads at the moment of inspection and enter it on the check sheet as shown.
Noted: 10:52
